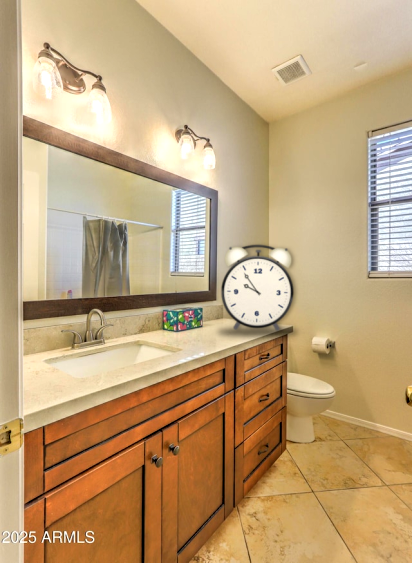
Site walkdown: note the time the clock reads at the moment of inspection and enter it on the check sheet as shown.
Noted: 9:54
